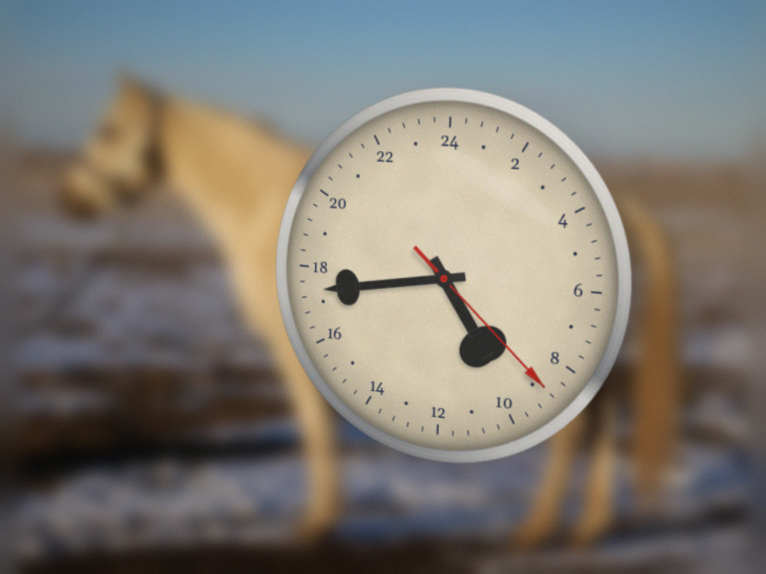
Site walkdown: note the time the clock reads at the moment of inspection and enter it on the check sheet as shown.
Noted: 9:43:22
